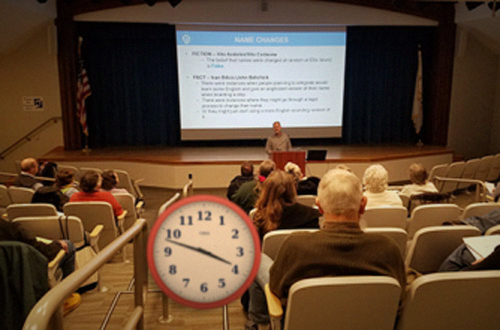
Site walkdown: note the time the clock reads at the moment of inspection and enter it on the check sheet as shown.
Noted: 3:48
